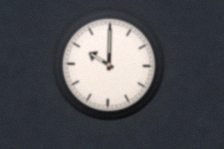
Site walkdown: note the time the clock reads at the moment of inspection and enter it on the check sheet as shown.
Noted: 10:00
